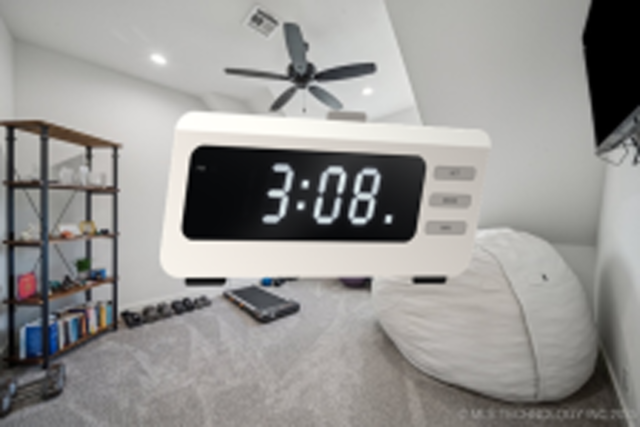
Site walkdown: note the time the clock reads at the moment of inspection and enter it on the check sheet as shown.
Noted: 3:08
